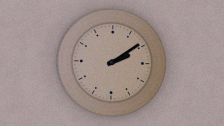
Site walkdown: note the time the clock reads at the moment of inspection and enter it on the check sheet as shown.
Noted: 2:09
